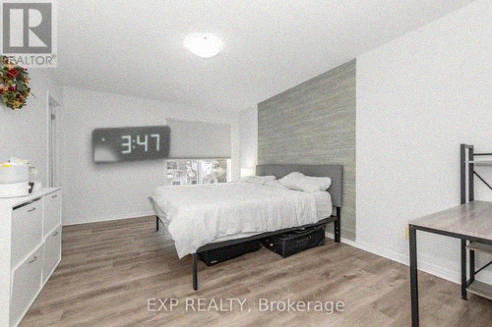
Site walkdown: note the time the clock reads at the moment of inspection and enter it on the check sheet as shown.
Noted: 3:47
